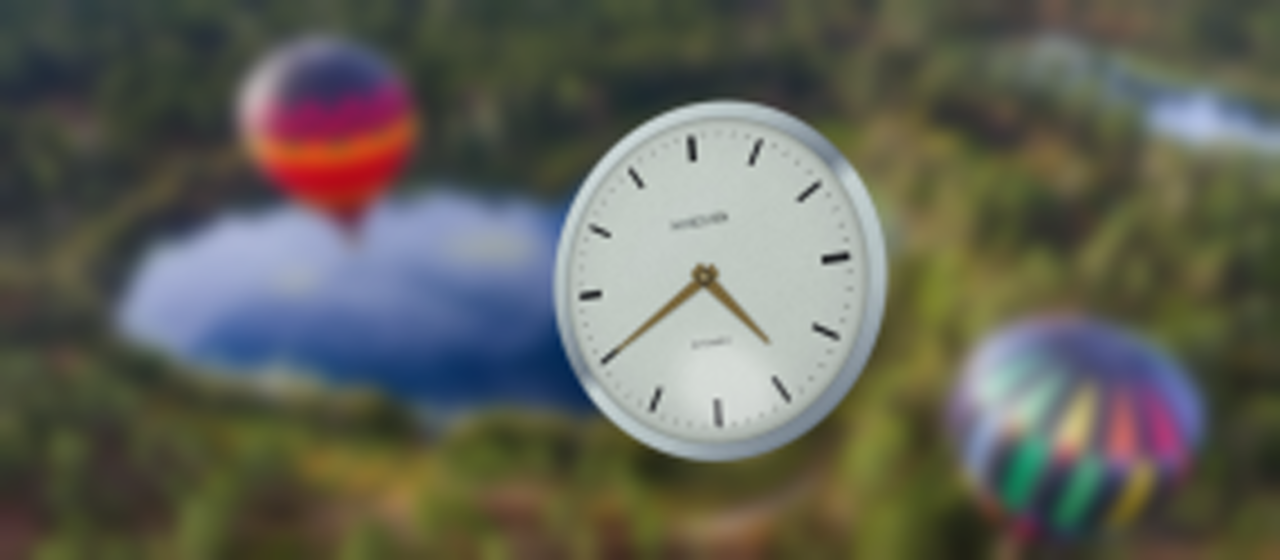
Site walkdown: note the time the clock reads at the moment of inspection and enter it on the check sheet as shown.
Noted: 4:40
